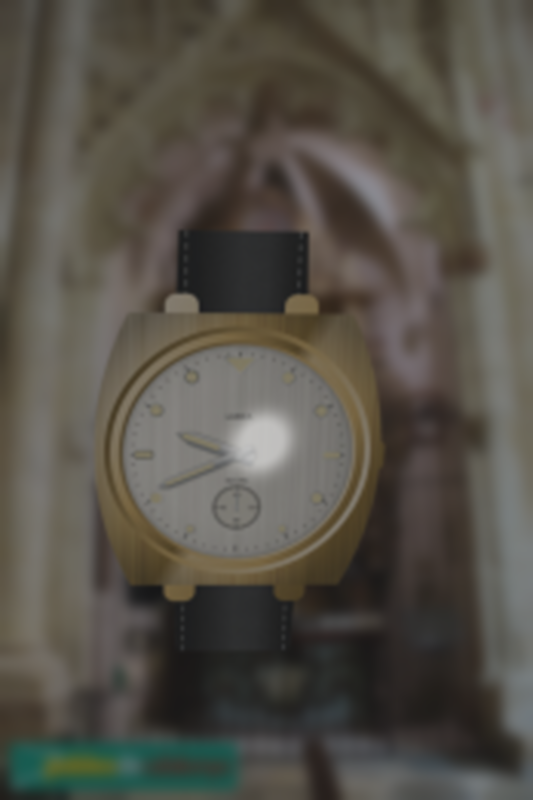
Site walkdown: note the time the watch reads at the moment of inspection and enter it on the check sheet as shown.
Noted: 9:41
